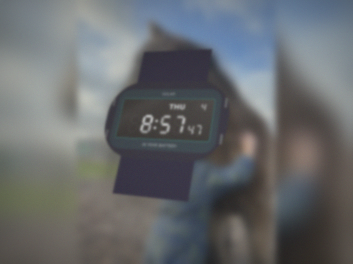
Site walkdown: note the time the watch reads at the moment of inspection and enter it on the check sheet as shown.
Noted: 8:57
